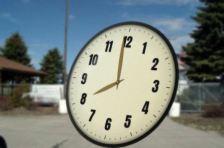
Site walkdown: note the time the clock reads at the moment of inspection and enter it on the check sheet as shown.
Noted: 7:59
